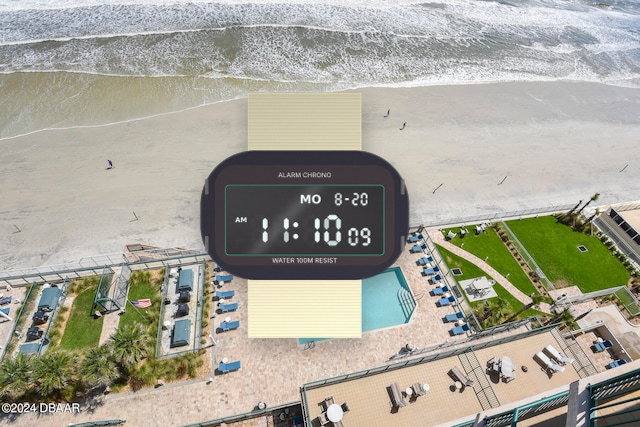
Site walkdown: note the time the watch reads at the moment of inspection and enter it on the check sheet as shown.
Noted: 11:10:09
